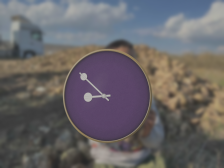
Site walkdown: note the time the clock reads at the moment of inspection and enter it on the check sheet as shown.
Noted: 8:52
